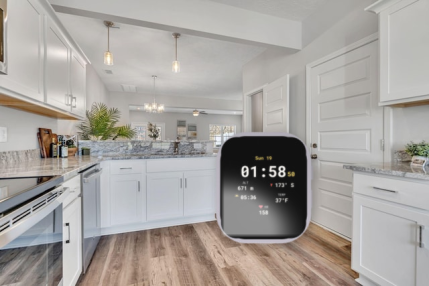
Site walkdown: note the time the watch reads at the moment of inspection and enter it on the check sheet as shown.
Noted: 1:58
